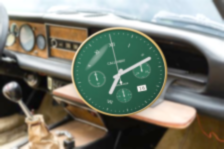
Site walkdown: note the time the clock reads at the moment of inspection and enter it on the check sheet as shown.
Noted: 7:12
